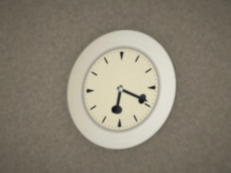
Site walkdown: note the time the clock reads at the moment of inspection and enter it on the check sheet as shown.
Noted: 6:19
